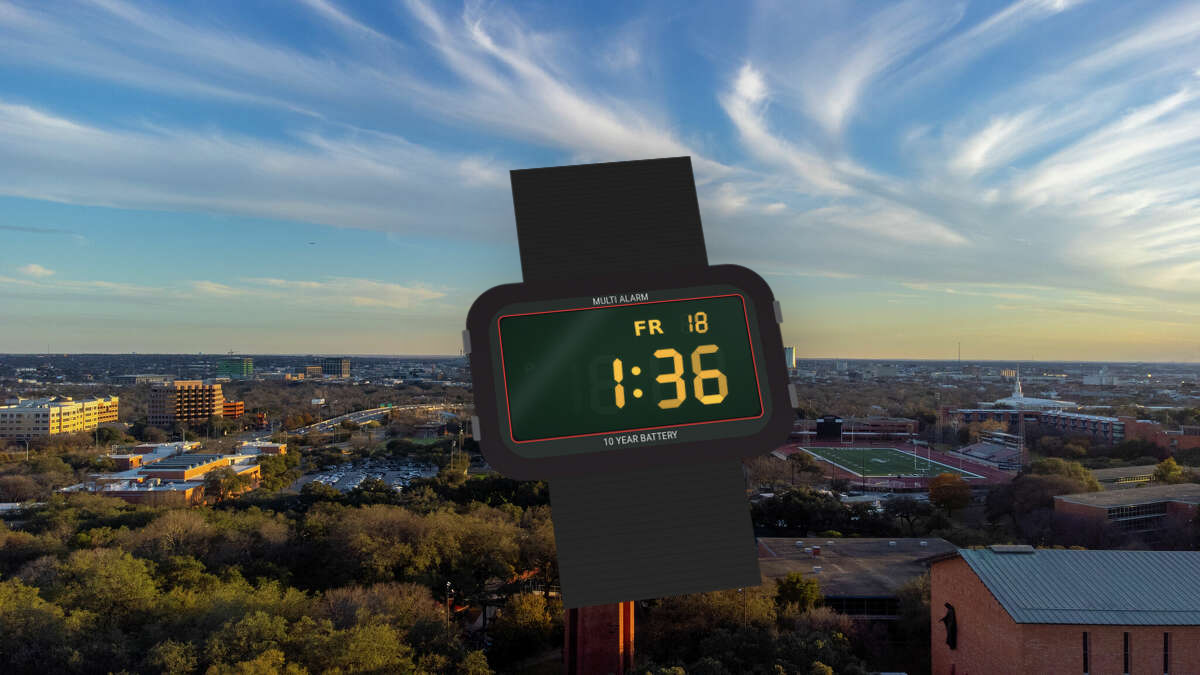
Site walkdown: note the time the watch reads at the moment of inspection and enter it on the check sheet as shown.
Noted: 1:36
